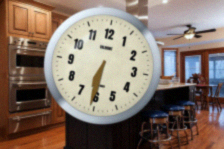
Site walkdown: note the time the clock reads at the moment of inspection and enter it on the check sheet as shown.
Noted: 6:31
